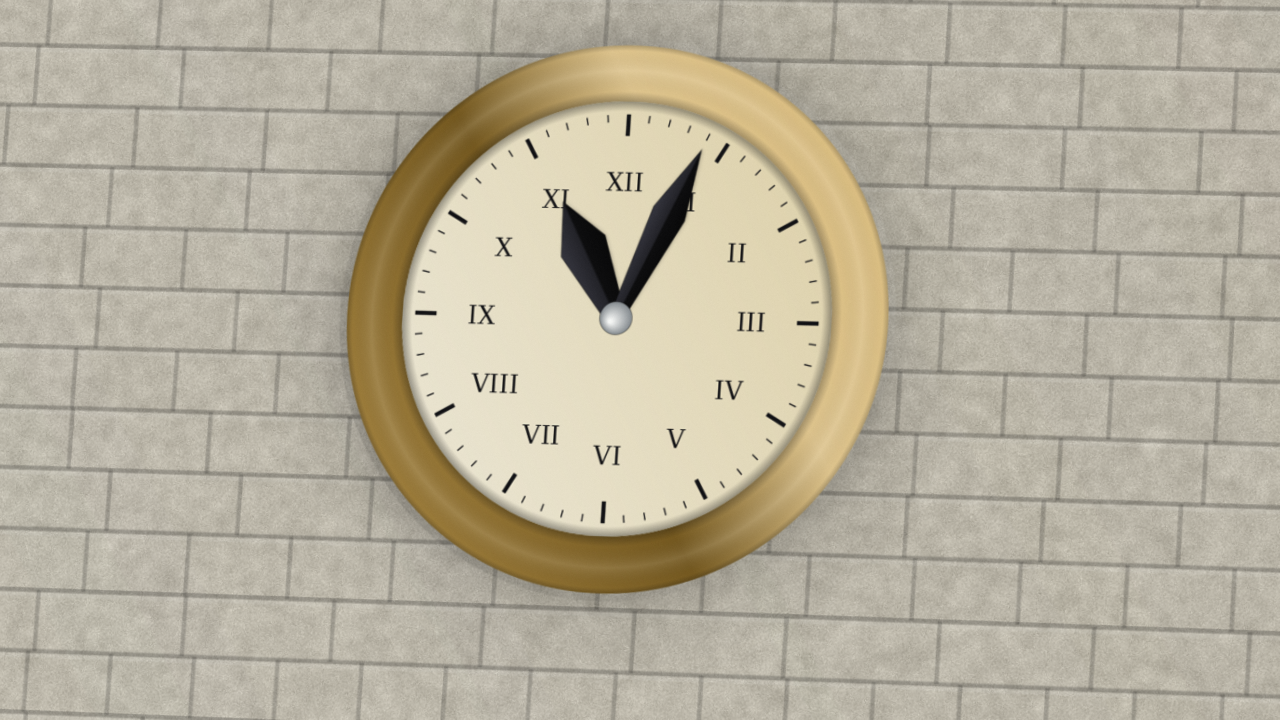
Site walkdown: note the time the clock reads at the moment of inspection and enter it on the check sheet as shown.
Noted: 11:04
